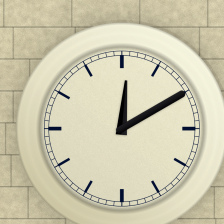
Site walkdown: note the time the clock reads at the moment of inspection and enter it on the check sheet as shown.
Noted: 12:10
